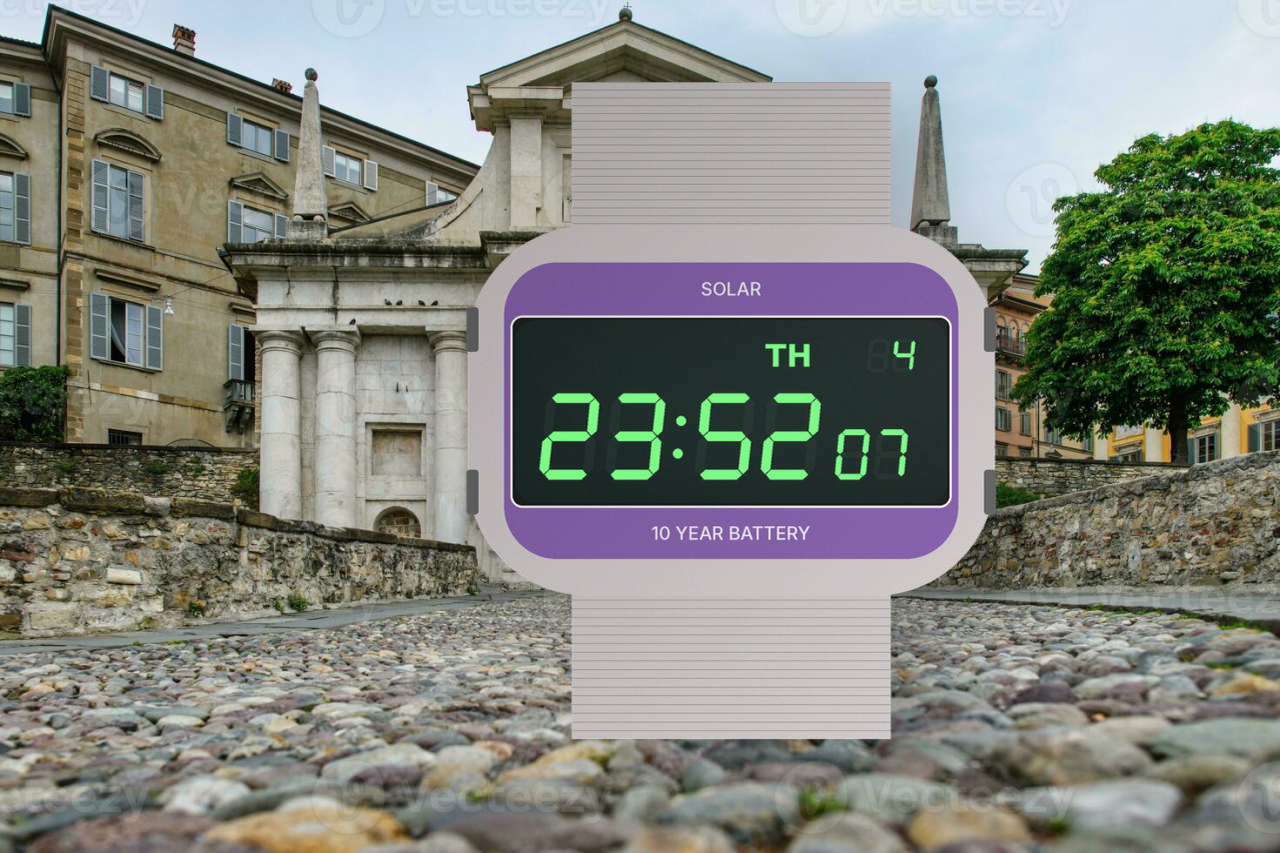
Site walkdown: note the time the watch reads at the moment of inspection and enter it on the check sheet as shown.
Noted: 23:52:07
